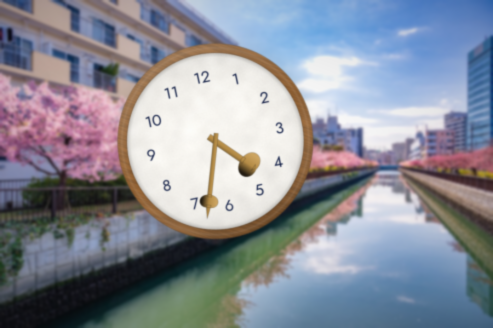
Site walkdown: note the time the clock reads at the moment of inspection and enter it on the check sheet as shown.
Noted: 4:33
